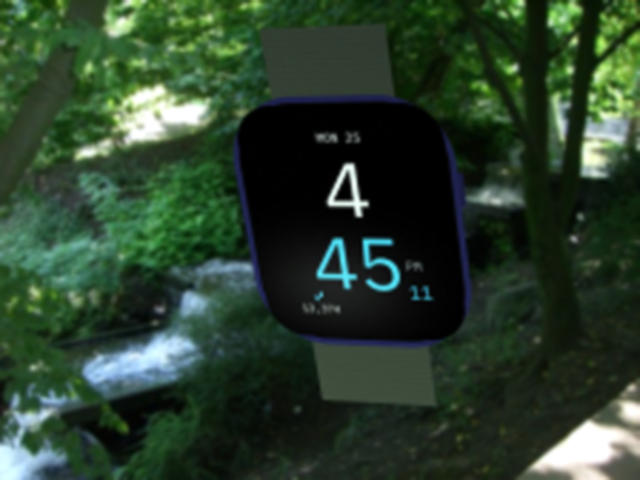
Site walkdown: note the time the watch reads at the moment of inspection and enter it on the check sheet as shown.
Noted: 4:45
